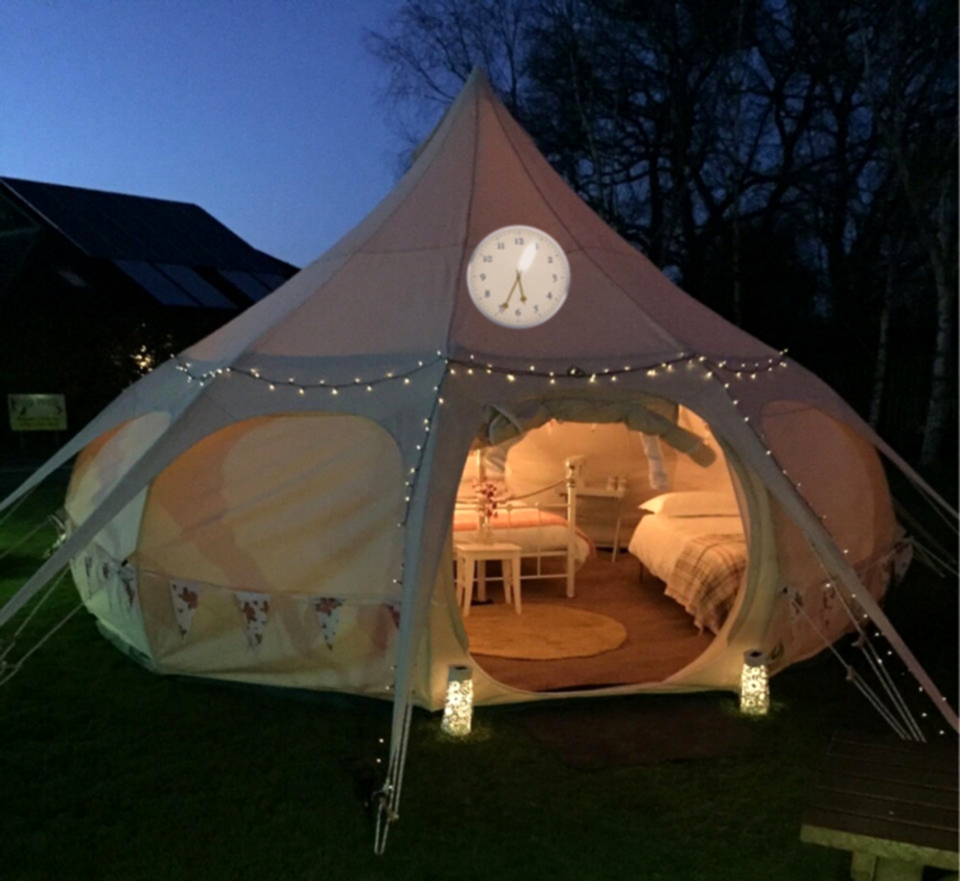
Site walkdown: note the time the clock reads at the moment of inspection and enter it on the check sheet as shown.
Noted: 5:34
